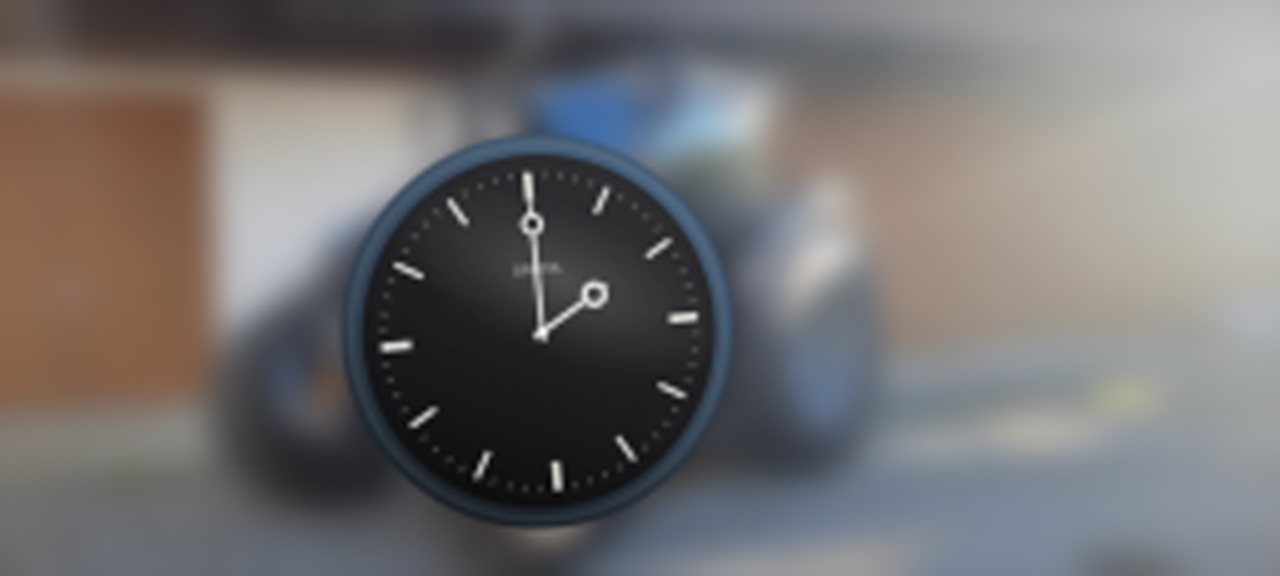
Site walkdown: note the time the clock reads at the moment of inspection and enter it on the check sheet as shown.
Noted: 2:00
